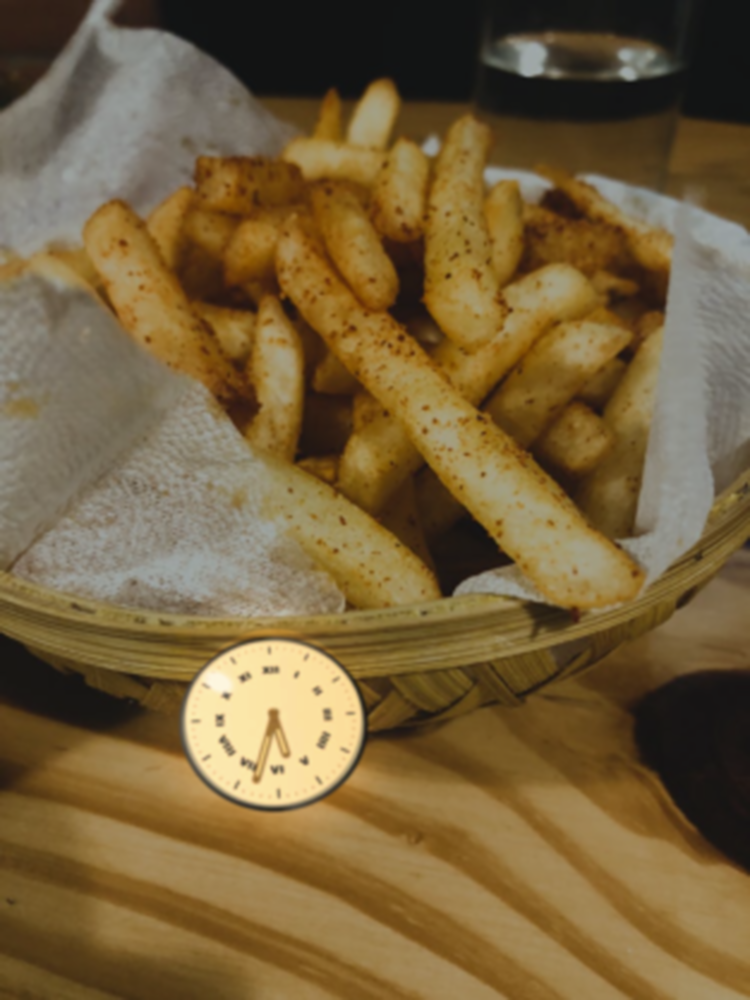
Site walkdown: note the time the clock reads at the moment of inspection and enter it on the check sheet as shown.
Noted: 5:33
